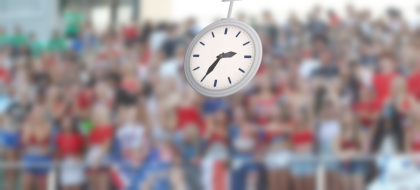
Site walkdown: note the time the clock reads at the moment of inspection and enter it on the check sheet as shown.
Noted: 2:35
